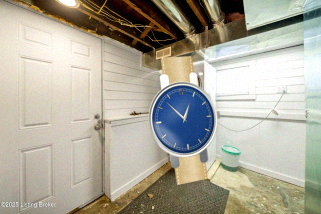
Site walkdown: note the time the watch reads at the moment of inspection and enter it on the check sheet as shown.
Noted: 12:53
